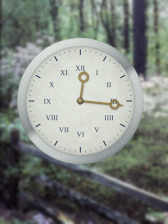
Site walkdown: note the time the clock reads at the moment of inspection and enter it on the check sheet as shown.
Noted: 12:16
